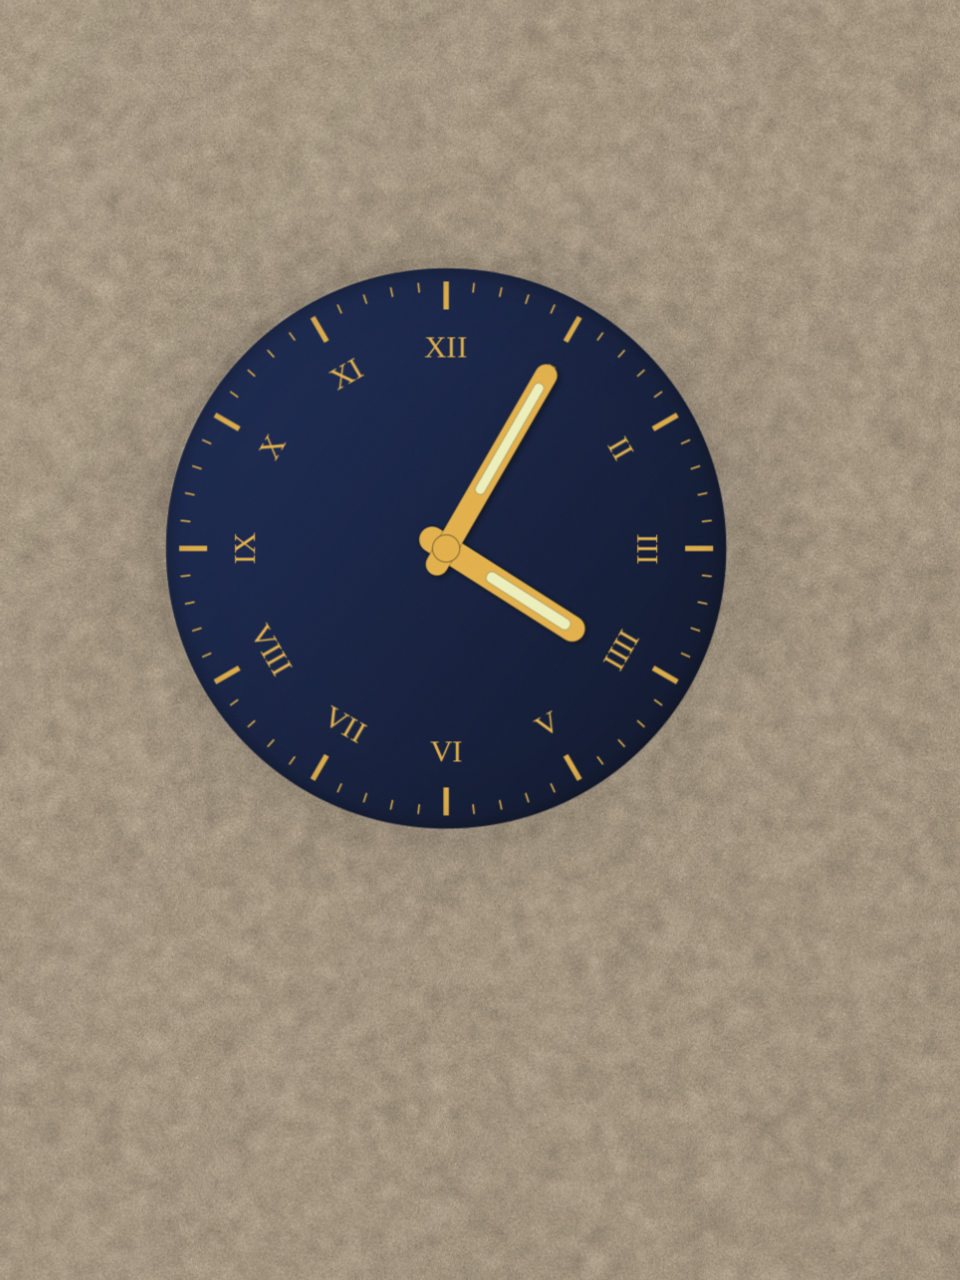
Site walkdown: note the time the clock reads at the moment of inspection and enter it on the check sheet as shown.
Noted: 4:05
